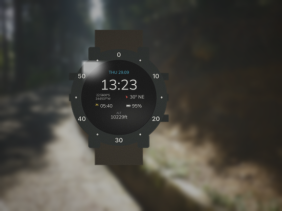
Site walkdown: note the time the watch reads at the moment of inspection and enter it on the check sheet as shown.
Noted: 13:23
